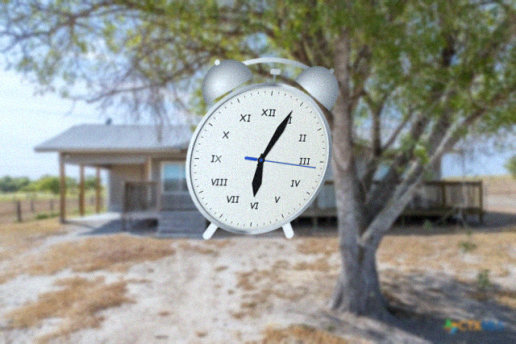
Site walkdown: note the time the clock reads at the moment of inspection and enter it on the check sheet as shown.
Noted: 6:04:16
